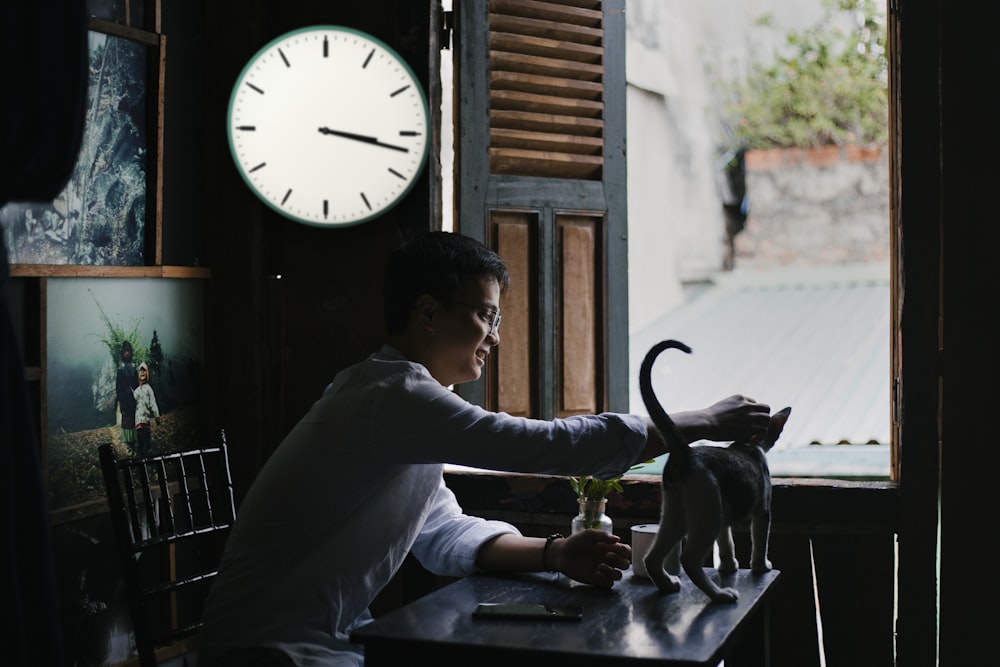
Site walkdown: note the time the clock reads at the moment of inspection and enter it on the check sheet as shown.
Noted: 3:17
